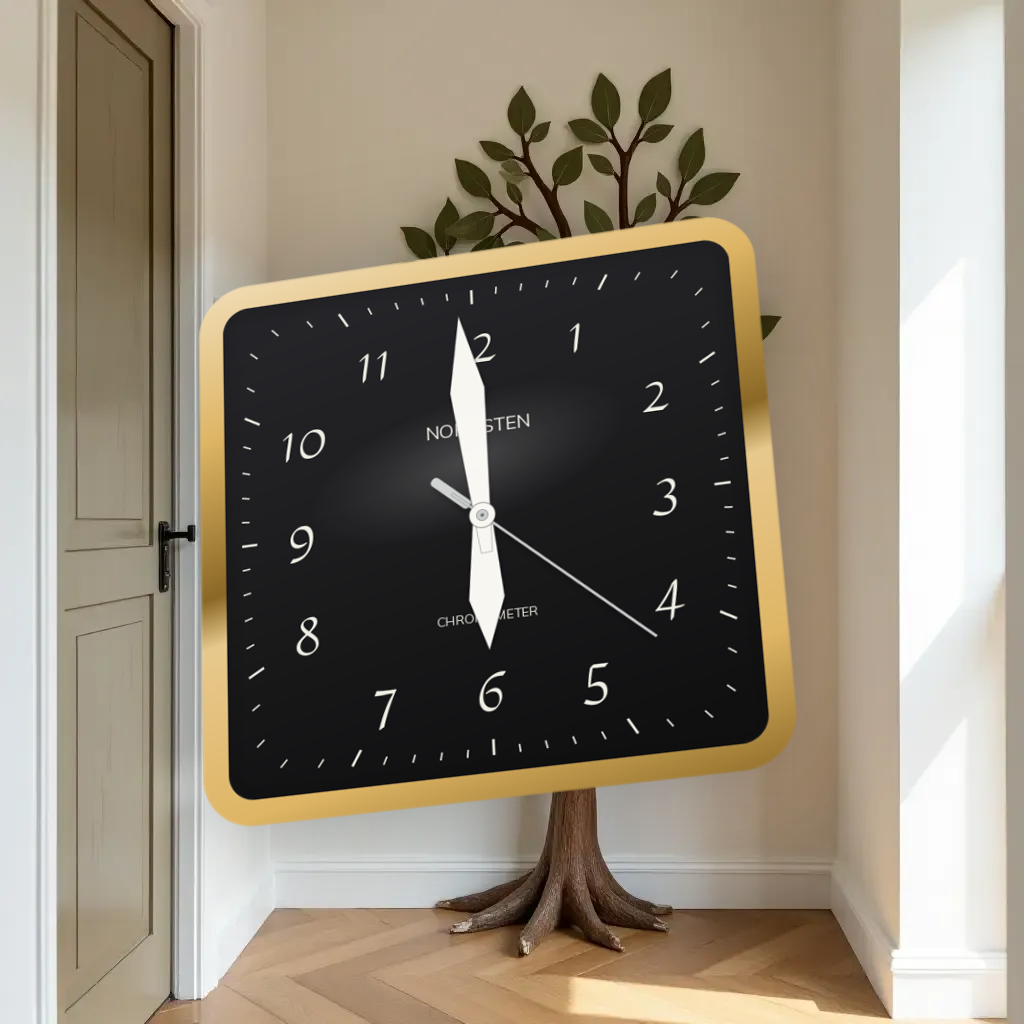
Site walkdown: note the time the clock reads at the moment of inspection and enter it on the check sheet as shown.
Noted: 5:59:22
